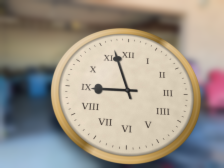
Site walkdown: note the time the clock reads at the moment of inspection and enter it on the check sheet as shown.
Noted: 8:57
